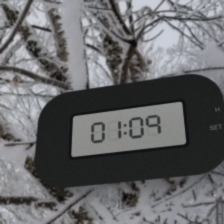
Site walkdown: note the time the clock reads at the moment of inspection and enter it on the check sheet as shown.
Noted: 1:09
